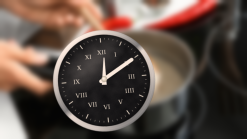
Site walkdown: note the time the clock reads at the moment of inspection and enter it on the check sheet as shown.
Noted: 12:10
